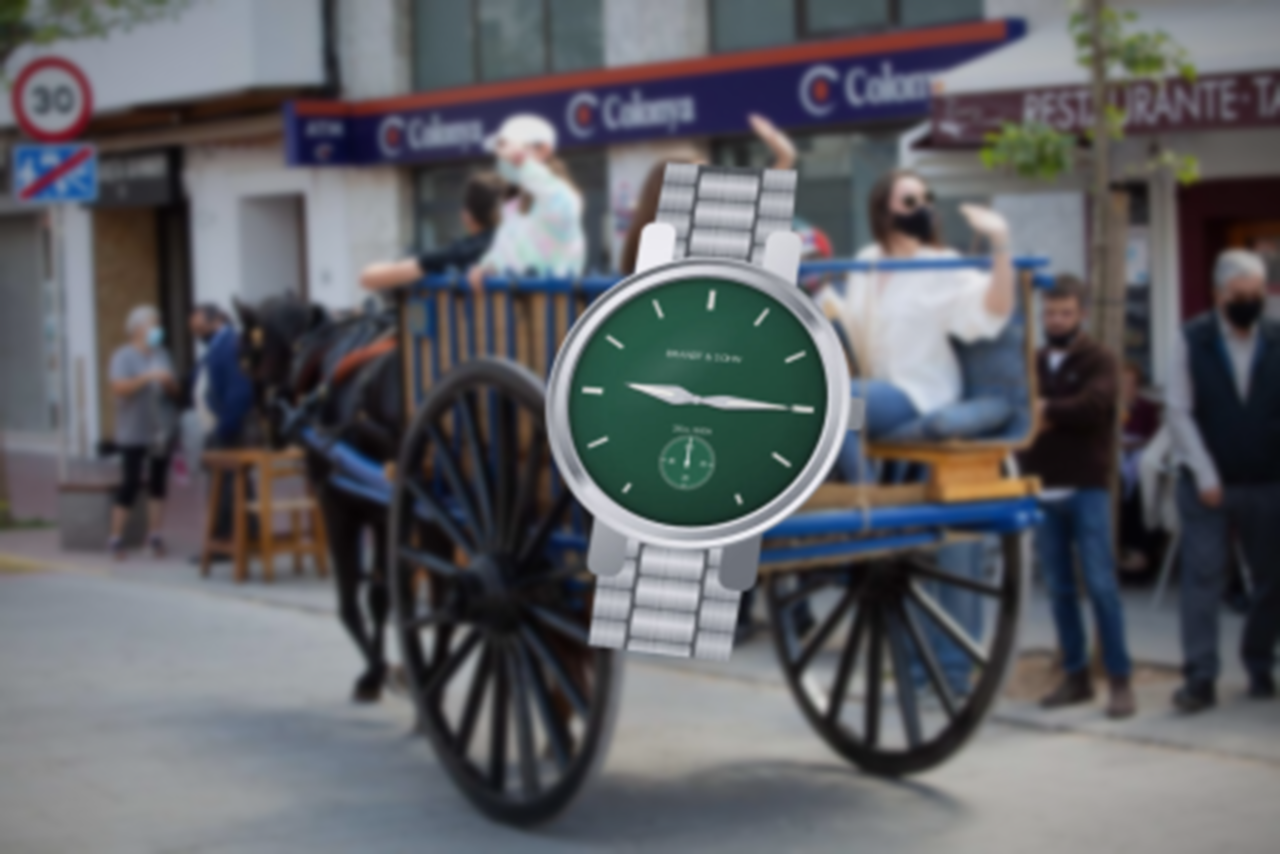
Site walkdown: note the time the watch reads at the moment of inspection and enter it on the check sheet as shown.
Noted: 9:15
